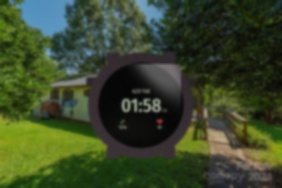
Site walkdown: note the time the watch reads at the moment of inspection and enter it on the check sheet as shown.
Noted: 1:58
